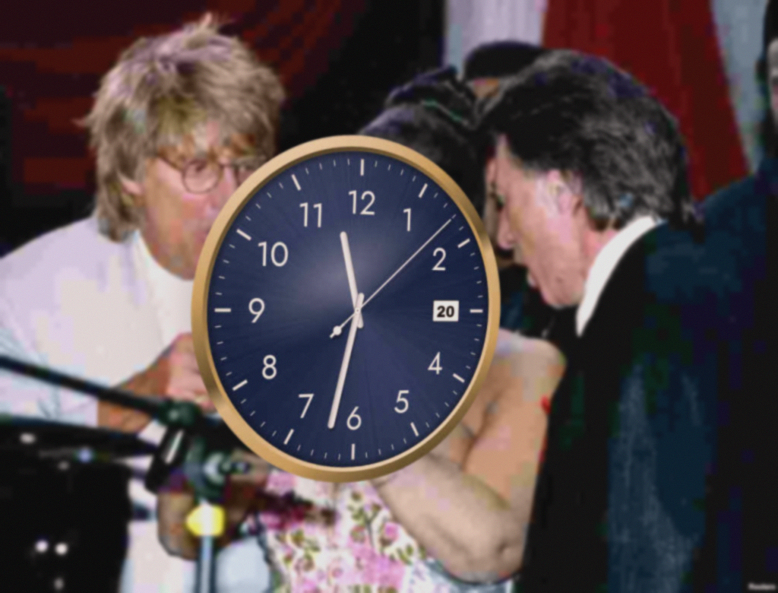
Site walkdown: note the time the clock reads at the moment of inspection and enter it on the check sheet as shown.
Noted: 11:32:08
